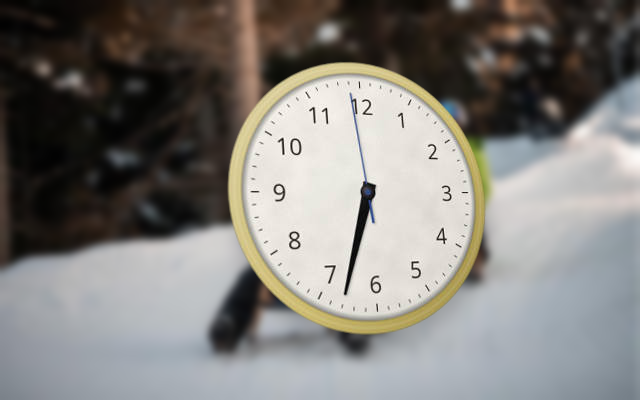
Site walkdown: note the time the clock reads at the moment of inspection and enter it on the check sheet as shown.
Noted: 6:32:59
